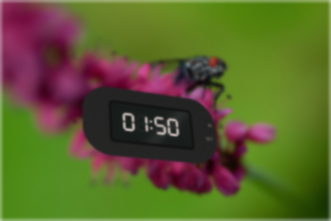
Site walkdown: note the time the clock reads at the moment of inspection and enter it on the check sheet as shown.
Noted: 1:50
